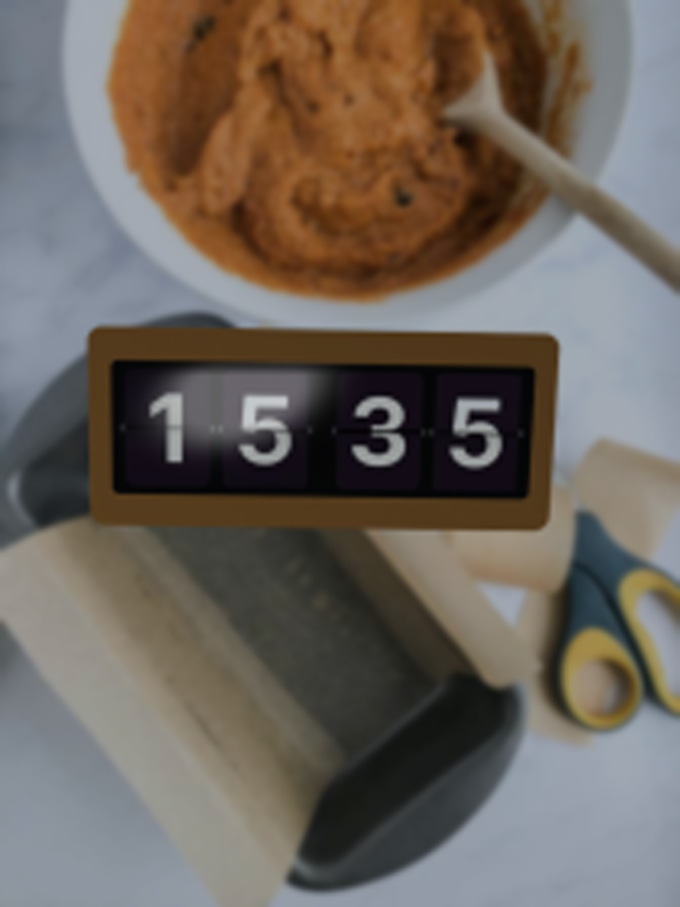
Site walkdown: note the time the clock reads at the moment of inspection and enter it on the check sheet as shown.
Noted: 15:35
